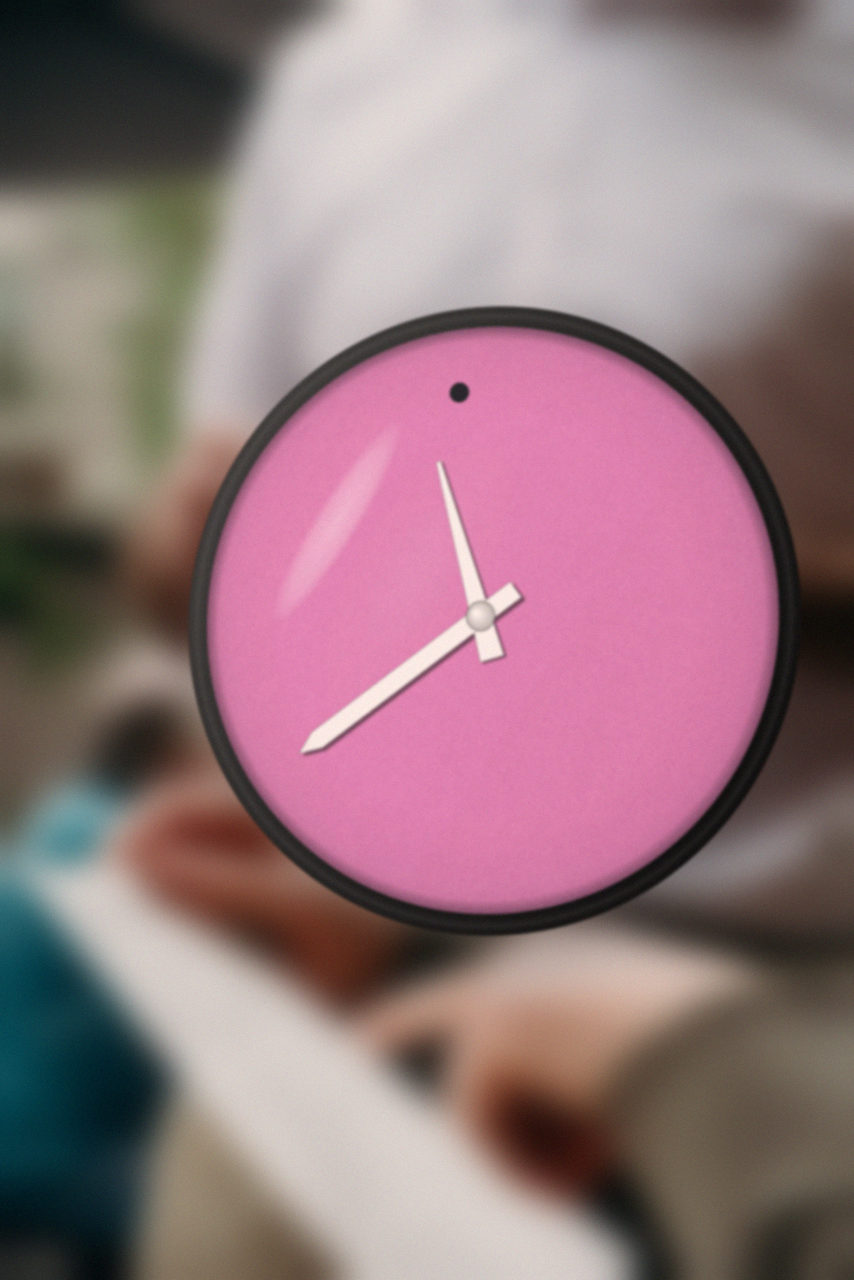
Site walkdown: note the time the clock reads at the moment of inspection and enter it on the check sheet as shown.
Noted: 11:40
